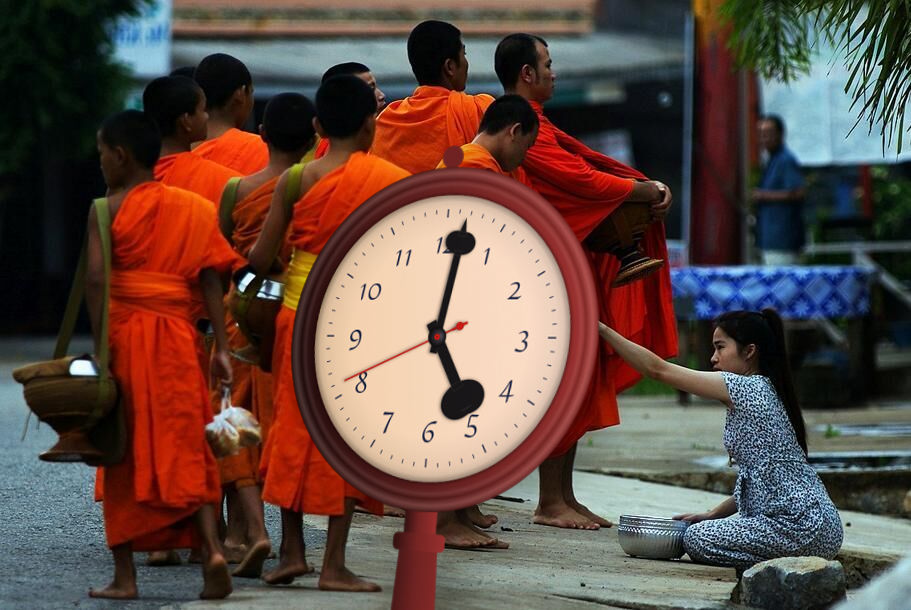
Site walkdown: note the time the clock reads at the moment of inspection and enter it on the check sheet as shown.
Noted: 5:01:41
